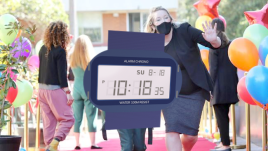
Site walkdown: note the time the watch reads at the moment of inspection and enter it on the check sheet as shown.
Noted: 10:18:35
